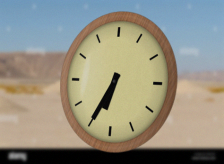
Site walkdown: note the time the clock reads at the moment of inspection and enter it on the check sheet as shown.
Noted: 6:35
